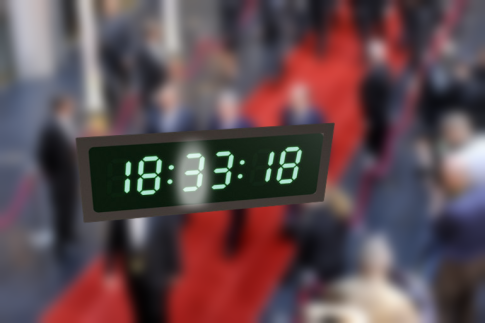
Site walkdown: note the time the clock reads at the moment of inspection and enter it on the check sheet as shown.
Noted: 18:33:18
